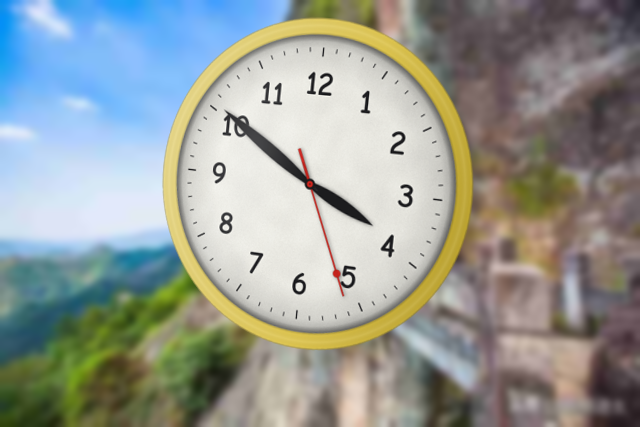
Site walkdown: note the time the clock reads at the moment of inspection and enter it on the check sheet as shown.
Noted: 3:50:26
